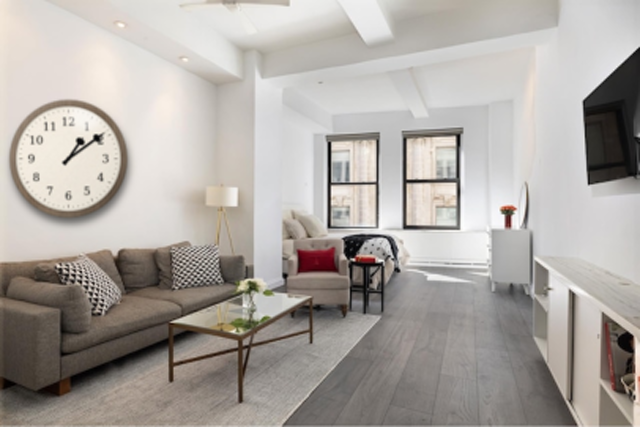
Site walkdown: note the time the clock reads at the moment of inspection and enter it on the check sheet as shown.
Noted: 1:09
